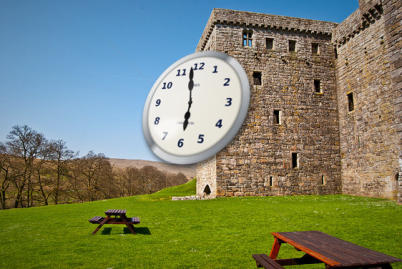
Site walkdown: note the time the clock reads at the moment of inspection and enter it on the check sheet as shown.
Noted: 5:58
